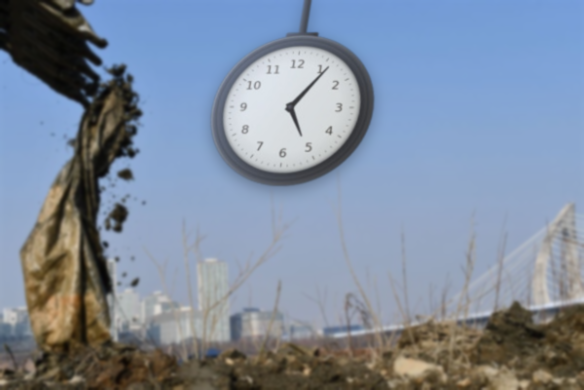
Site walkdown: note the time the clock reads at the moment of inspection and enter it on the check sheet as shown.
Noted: 5:06
